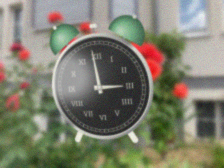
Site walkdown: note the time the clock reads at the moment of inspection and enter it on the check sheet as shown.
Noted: 2:59
